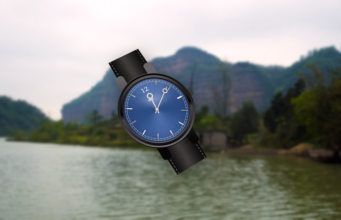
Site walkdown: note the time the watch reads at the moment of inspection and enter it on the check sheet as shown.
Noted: 12:09
